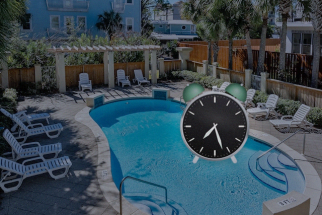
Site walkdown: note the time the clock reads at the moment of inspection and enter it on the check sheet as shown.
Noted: 7:27
